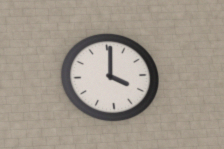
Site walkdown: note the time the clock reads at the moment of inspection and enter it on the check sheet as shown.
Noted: 4:01
